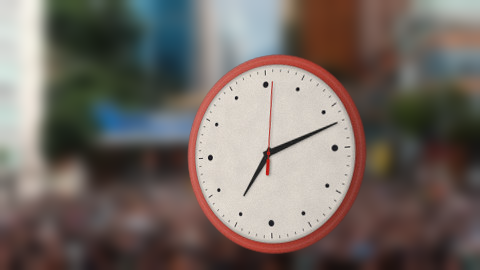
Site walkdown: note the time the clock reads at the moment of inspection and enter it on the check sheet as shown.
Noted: 7:12:01
